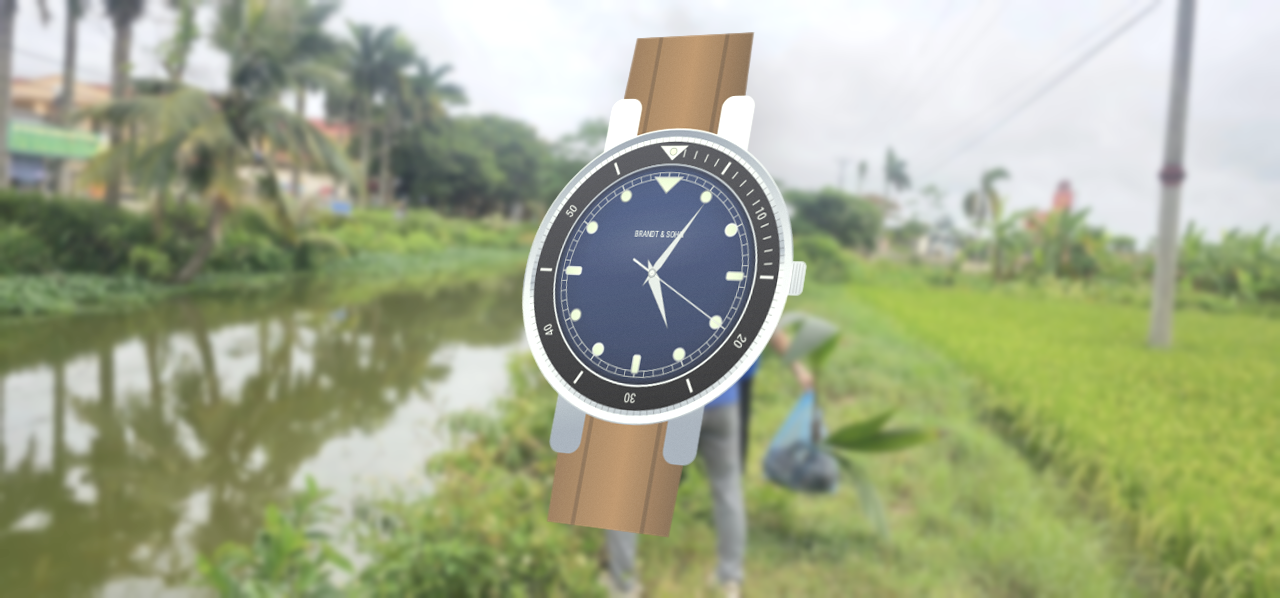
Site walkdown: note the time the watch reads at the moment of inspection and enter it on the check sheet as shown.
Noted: 5:05:20
